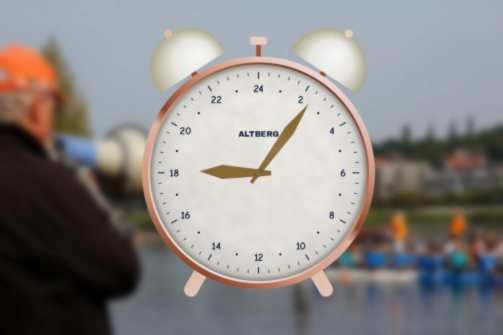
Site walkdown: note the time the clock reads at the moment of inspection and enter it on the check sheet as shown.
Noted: 18:06
